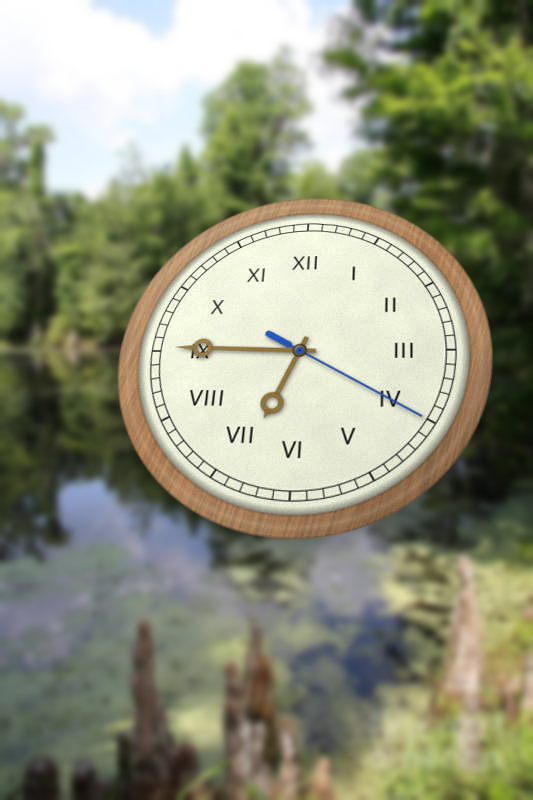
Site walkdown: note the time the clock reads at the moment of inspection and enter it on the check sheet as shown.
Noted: 6:45:20
